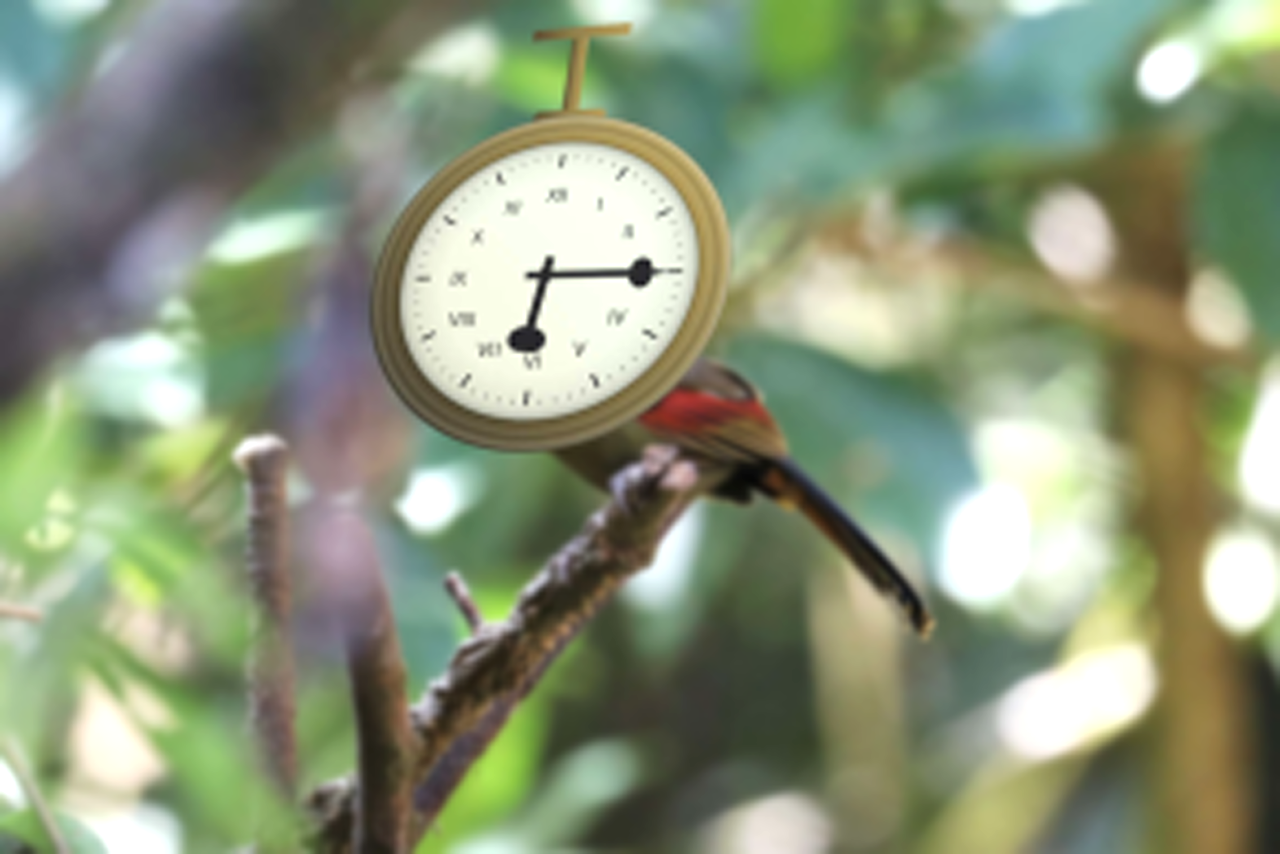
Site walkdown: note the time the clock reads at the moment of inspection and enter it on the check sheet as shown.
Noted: 6:15
